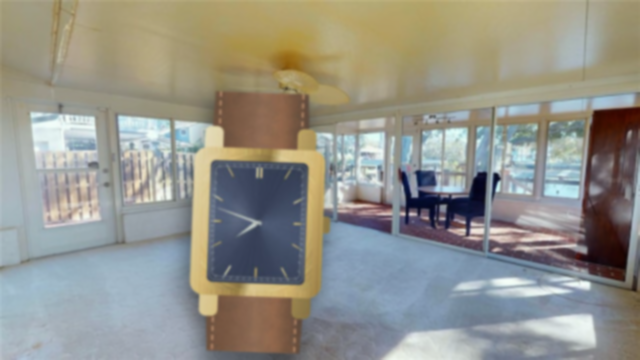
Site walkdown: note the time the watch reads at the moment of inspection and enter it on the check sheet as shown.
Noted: 7:48
